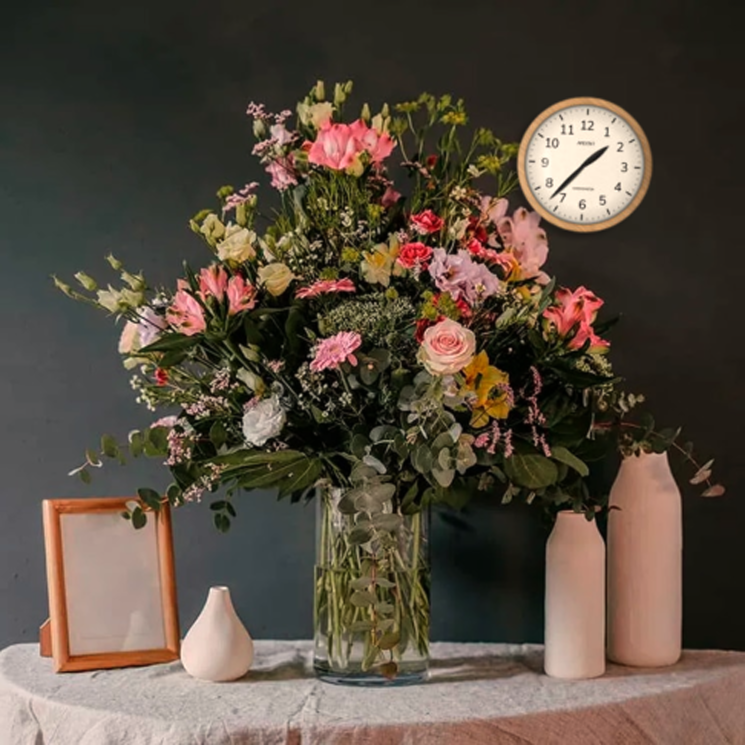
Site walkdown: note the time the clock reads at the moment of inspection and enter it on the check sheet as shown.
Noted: 1:37
